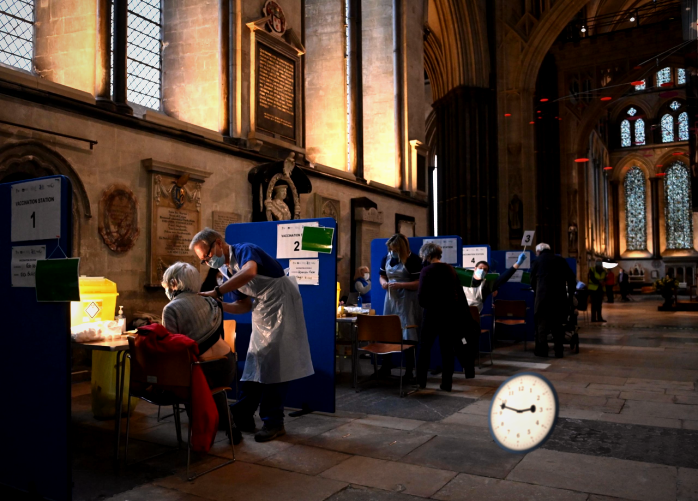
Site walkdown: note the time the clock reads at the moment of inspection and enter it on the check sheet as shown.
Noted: 2:48
